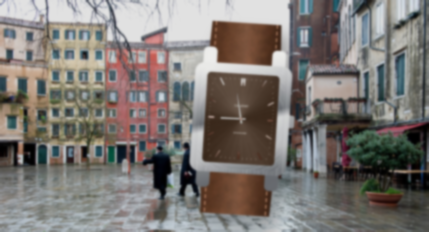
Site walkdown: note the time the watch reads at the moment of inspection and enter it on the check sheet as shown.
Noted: 8:58
